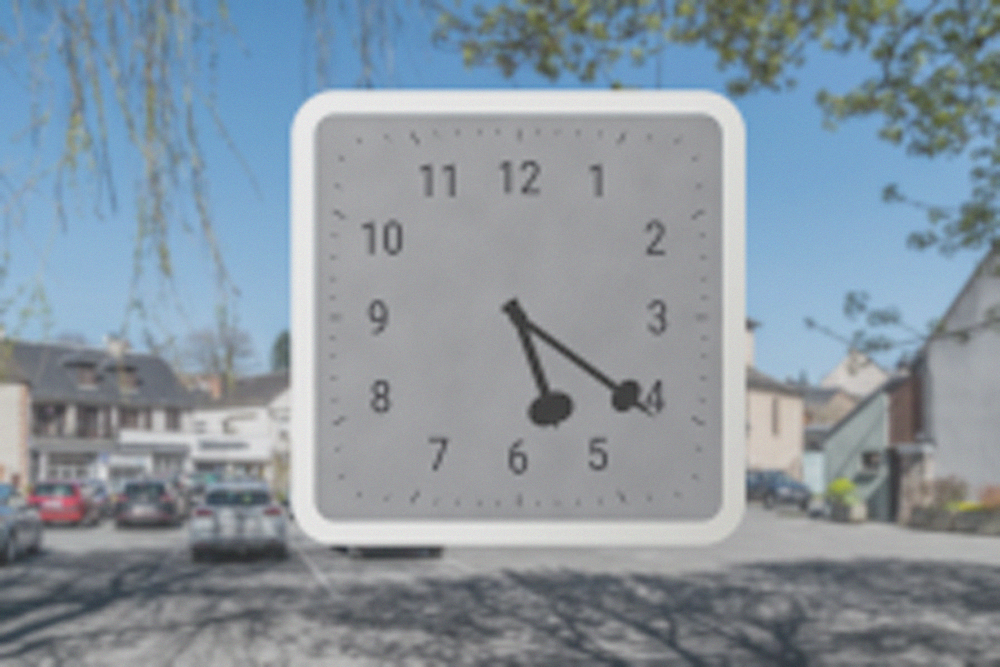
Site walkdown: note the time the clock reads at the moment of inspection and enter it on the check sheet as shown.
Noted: 5:21
